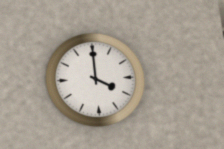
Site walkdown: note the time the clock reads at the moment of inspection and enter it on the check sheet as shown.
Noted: 4:00
